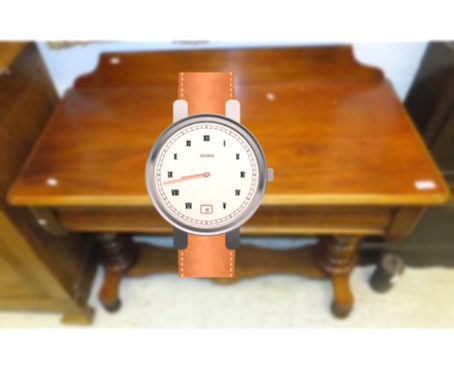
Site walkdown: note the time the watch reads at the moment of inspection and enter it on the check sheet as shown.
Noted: 8:43
